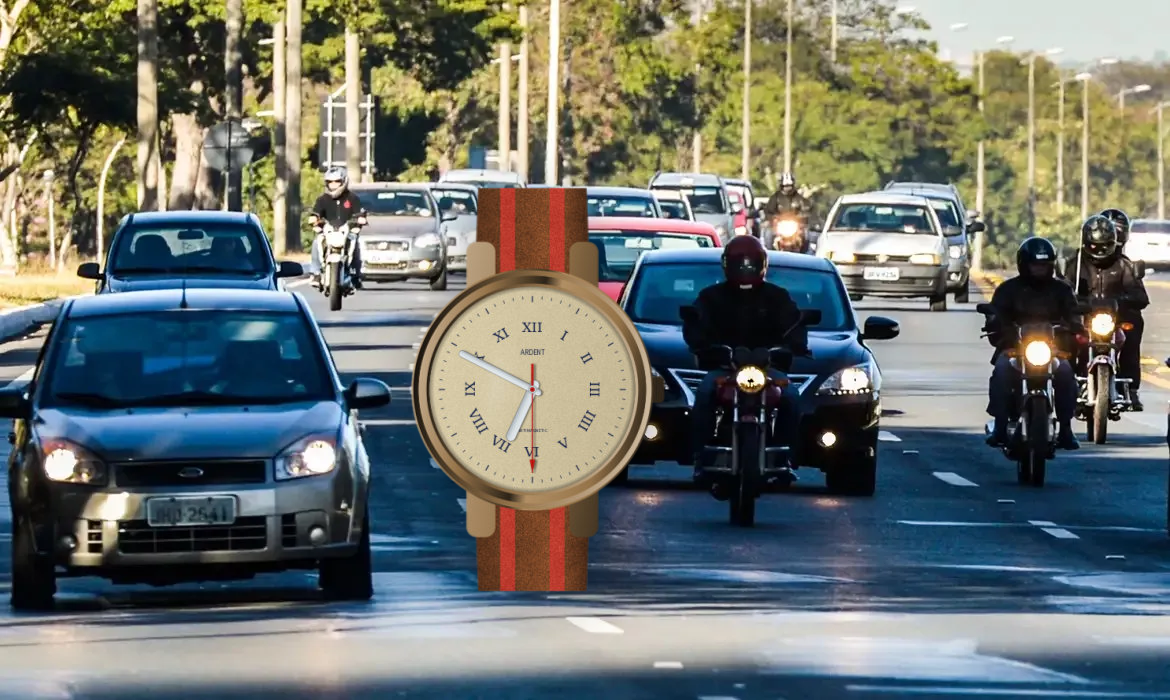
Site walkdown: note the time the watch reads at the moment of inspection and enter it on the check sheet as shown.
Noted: 6:49:30
